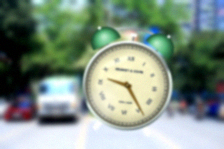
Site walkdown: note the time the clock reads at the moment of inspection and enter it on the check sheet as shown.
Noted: 9:24
